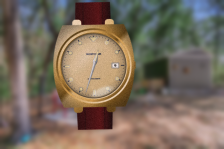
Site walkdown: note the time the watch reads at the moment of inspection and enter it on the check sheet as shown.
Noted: 12:33
